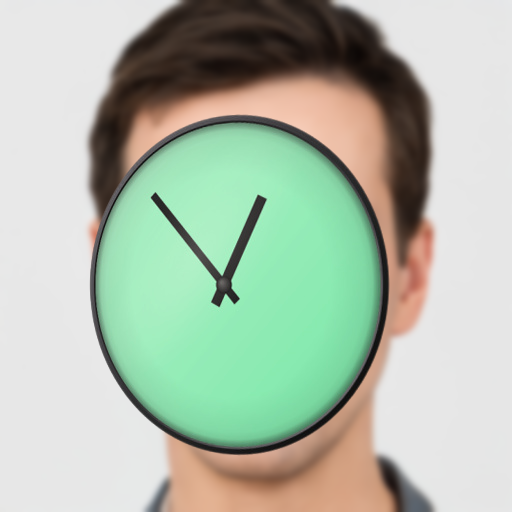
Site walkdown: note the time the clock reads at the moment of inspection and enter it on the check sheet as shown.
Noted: 12:53
